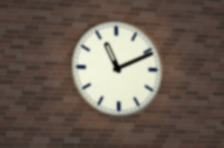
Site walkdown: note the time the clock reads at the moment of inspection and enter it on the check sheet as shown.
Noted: 11:11
